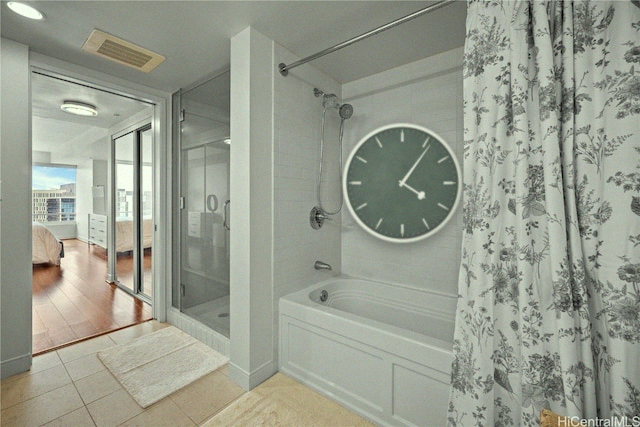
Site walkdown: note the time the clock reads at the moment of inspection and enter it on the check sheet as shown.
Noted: 4:06
